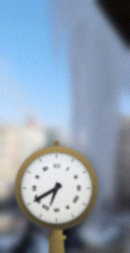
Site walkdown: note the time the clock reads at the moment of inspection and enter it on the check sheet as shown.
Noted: 6:40
